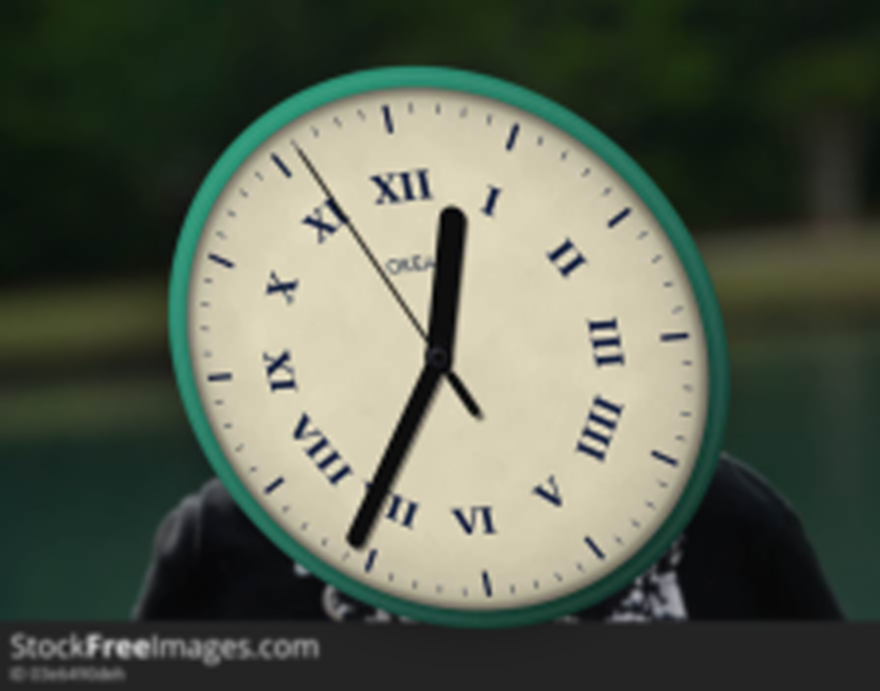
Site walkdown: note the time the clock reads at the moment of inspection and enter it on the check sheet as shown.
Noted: 12:35:56
